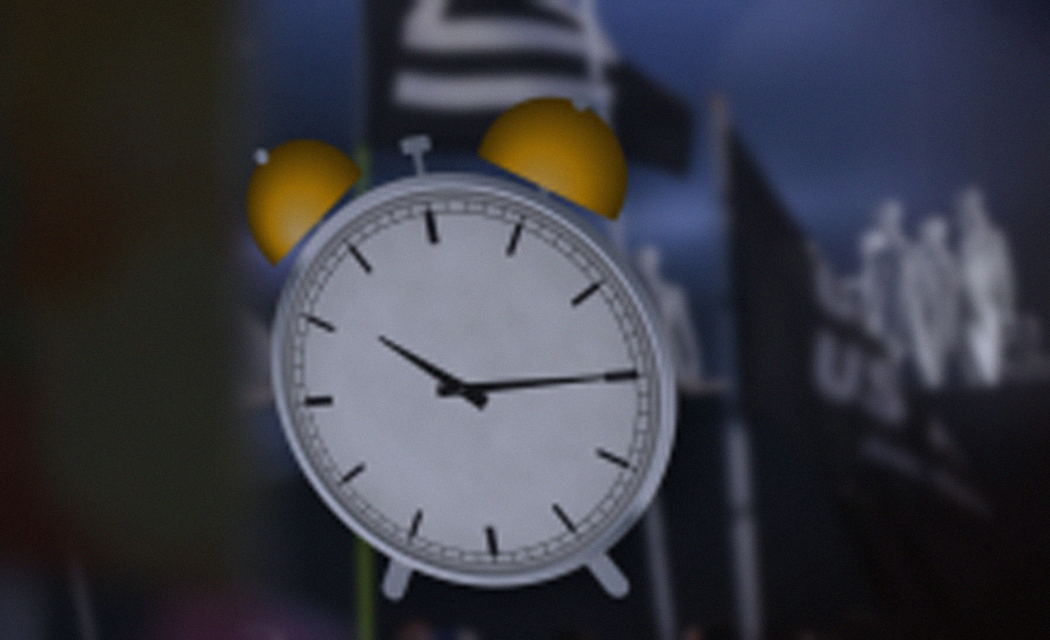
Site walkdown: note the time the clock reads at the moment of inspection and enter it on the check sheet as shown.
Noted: 10:15
